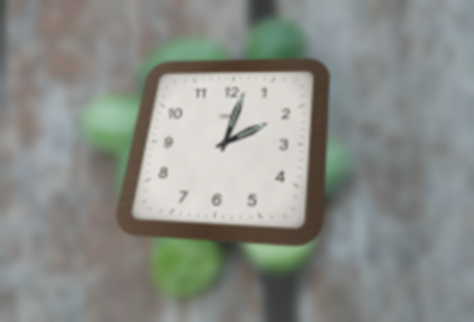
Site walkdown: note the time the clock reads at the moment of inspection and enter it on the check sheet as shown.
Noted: 2:02
